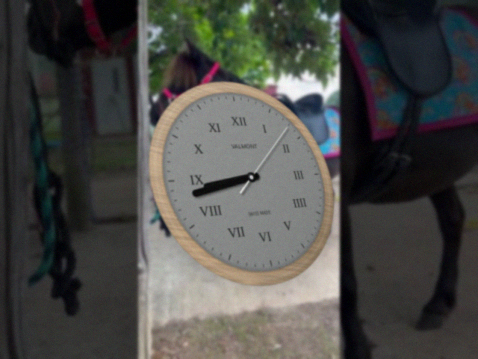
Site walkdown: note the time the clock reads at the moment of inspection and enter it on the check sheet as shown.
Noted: 8:43:08
